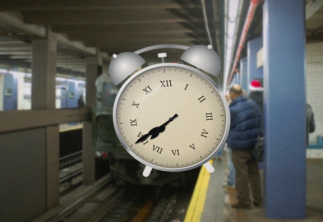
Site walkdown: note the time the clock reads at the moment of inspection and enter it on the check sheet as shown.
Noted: 7:40
